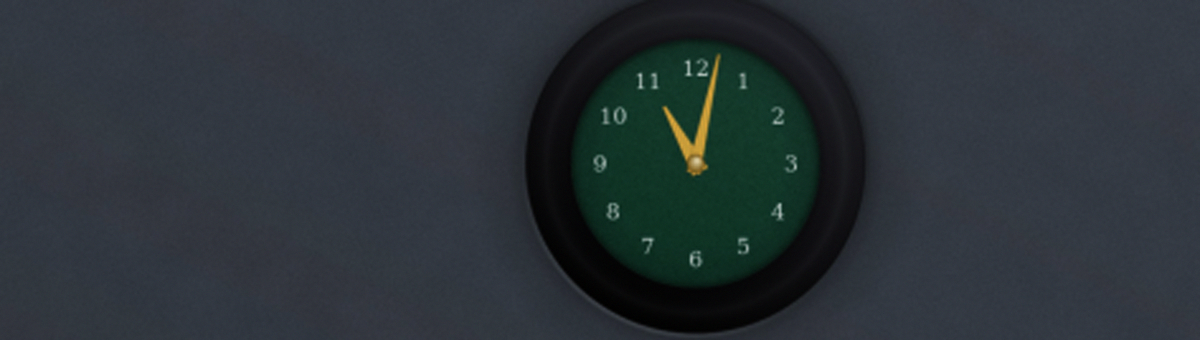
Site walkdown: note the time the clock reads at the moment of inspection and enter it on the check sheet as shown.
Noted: 11:02
